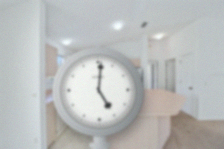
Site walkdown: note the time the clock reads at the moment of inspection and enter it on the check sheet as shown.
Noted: 5:01
